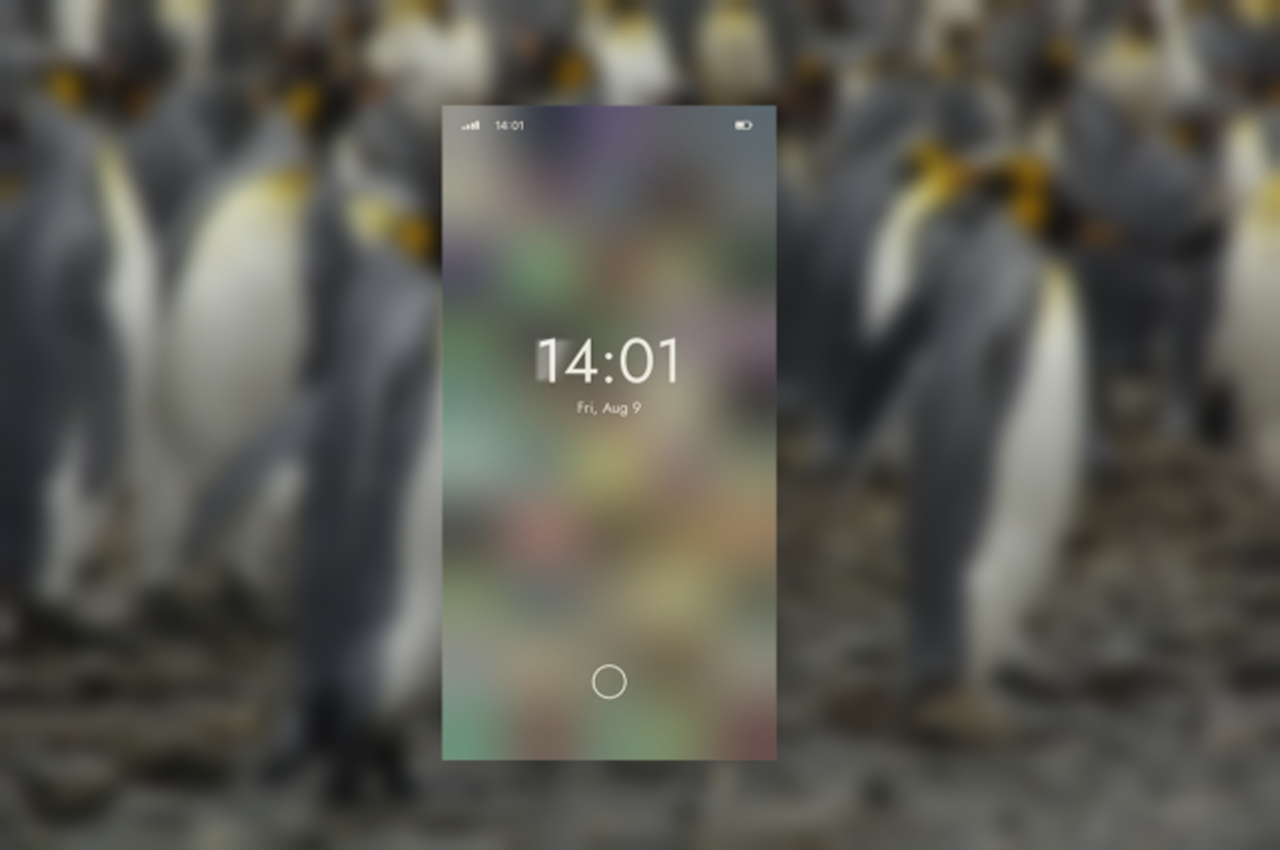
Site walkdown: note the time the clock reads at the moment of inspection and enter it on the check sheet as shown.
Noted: 14:01
